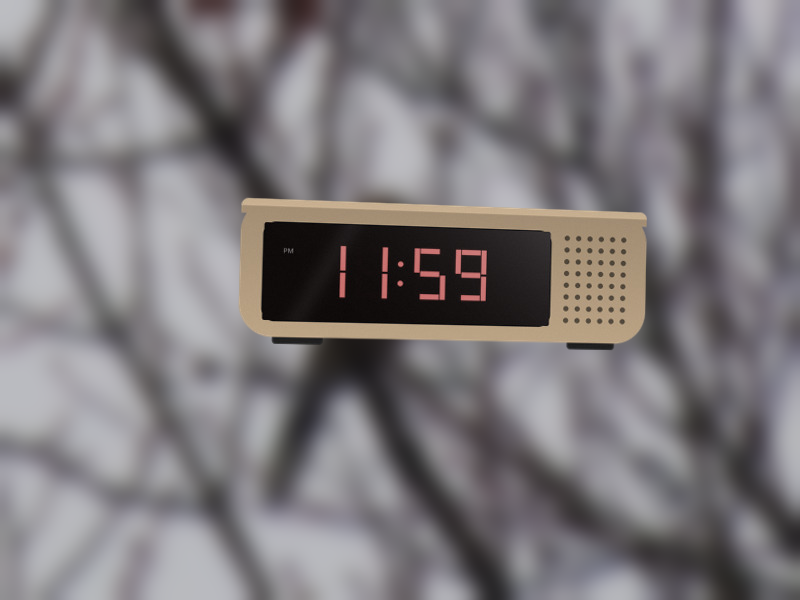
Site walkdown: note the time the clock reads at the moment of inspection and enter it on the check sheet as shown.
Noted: 11:59
